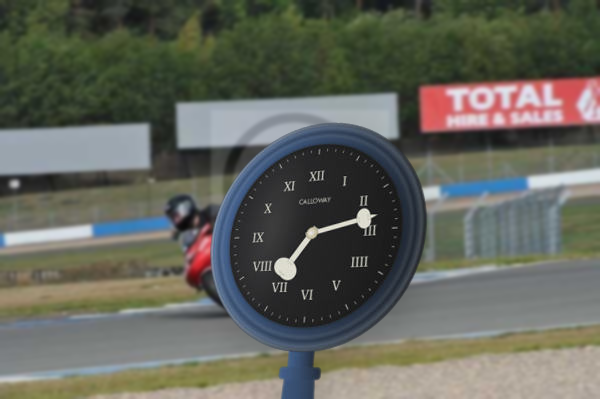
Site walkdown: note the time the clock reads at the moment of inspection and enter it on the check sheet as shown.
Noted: 7:13
